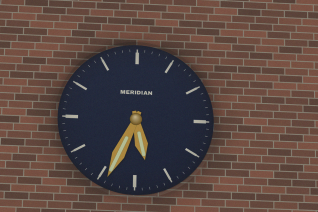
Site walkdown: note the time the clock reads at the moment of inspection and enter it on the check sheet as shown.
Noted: 5:34
